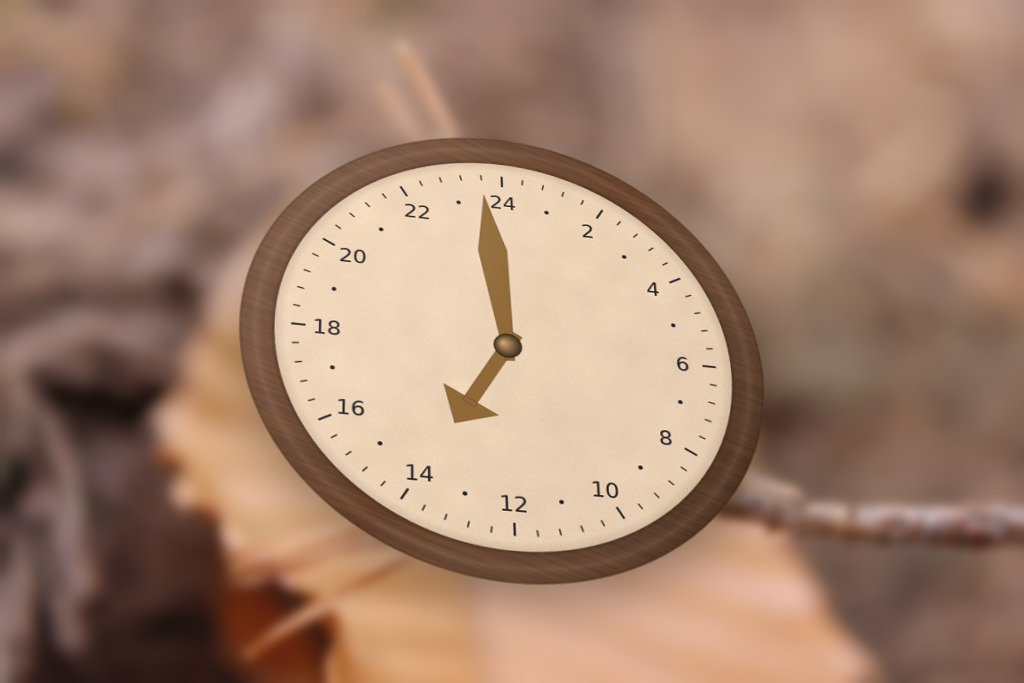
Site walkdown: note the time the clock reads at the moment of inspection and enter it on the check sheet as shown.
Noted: 13:59
